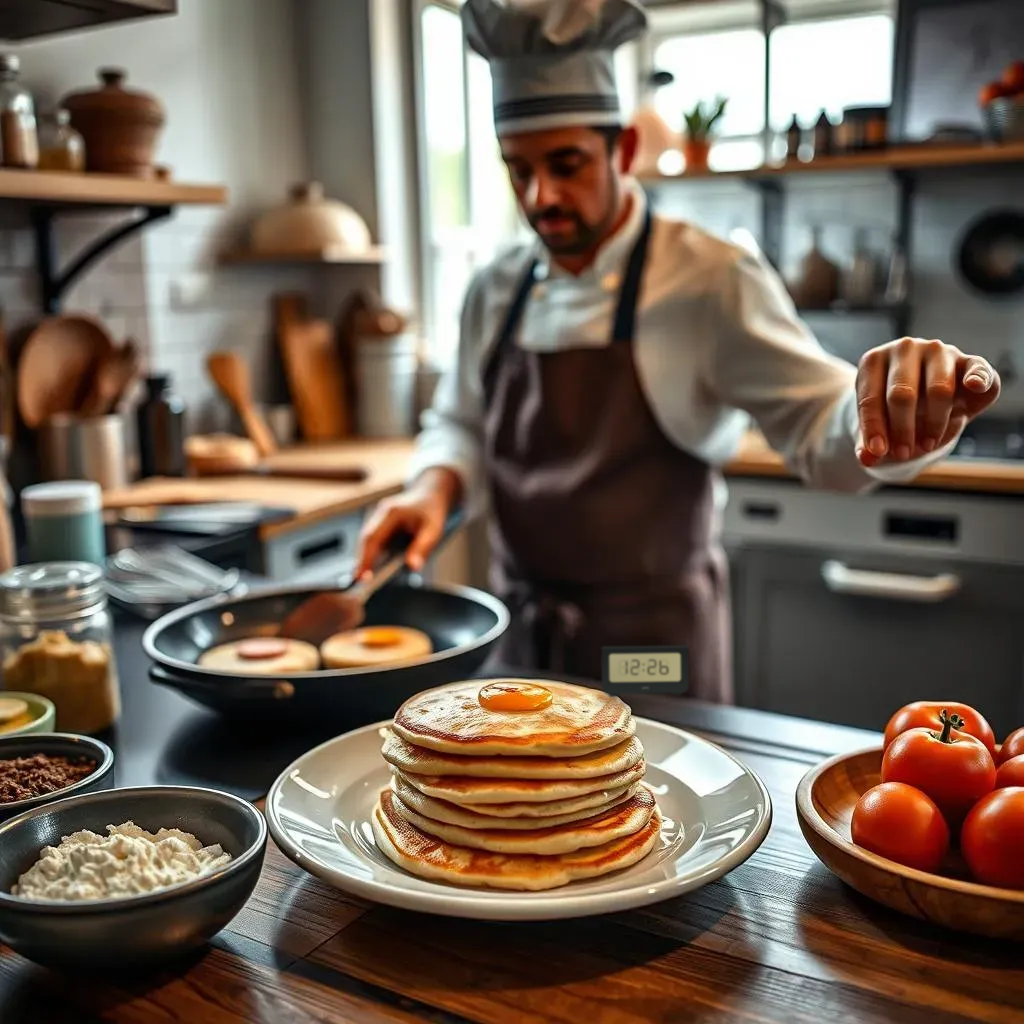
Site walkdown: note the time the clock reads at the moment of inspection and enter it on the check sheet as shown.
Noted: 12:26
